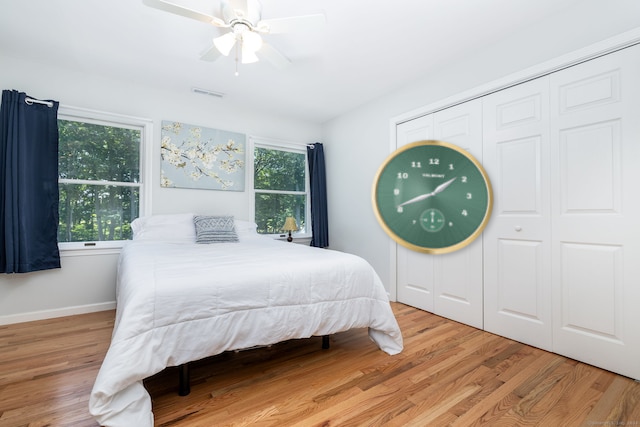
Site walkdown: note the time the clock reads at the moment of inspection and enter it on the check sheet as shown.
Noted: 1:41
